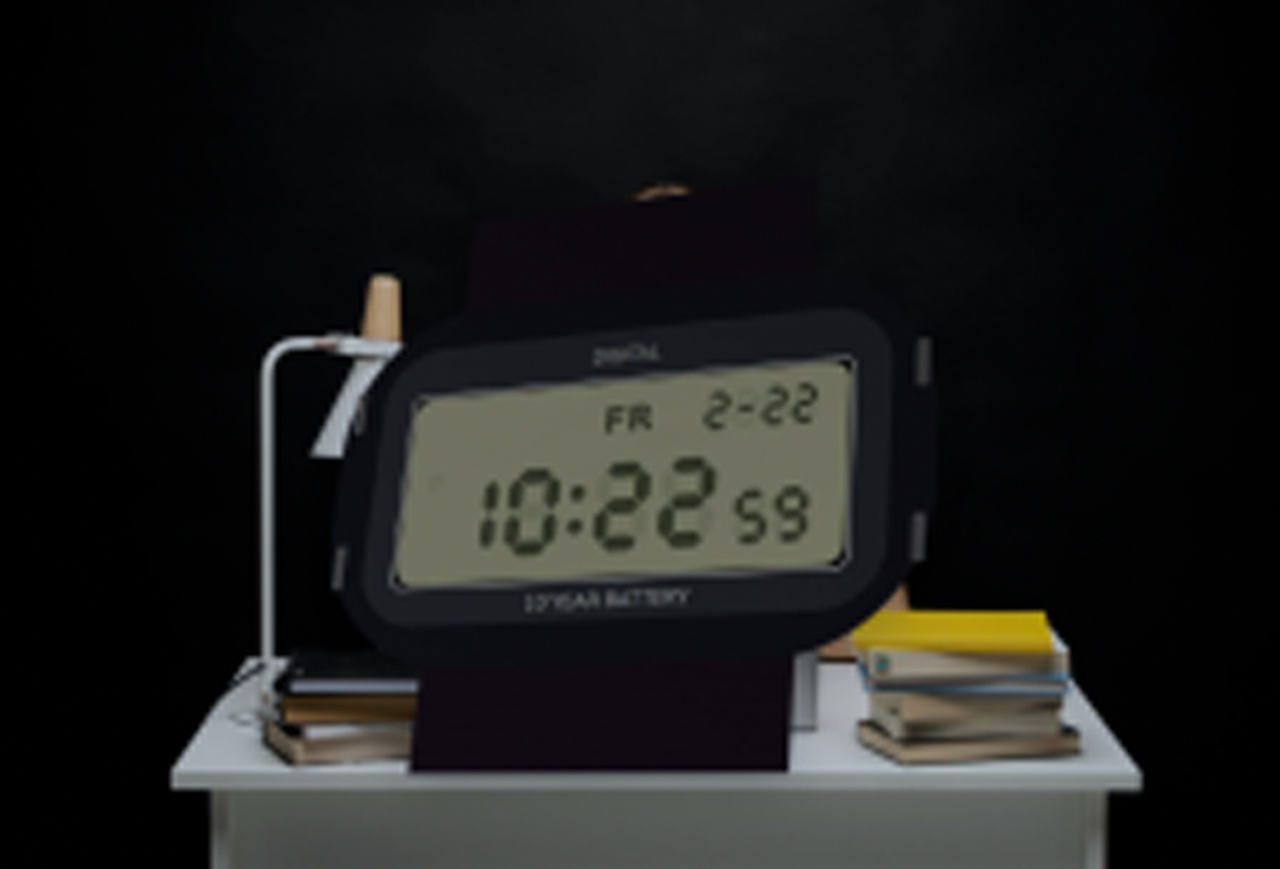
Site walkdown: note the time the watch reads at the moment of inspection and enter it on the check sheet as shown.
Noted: 10:22:59
